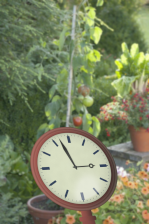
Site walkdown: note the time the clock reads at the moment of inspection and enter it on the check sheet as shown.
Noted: 2:57
